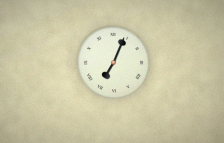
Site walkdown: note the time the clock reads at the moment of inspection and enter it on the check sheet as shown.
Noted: 7:04
